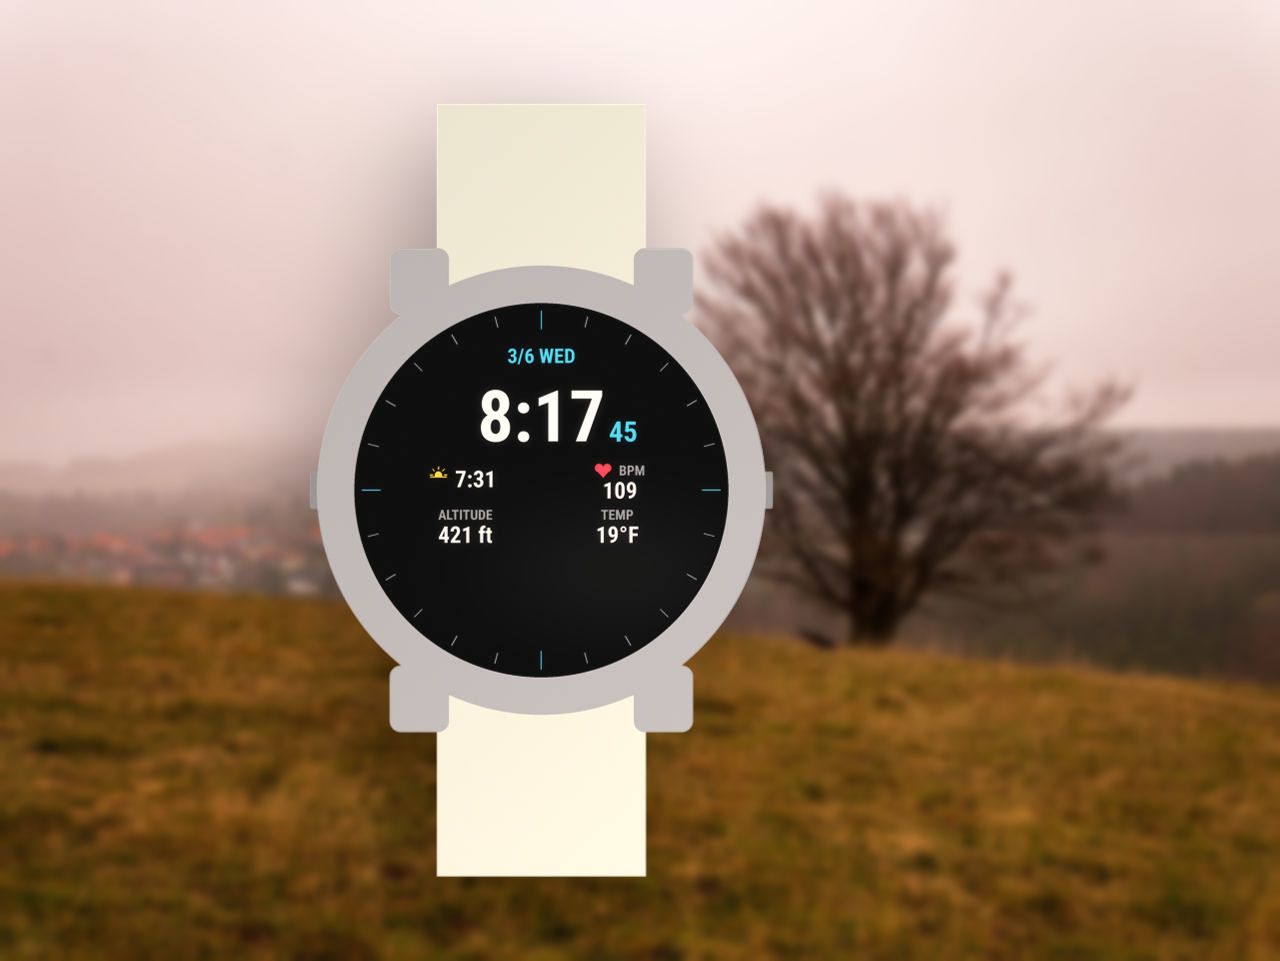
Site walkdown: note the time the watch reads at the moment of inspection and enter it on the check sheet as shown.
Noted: 8:17:45
